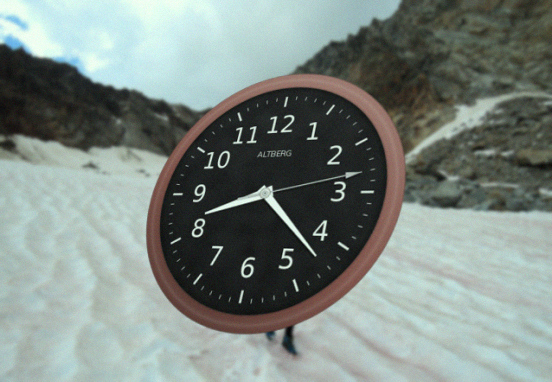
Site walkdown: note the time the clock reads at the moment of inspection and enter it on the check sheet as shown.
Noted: 8:22:13
